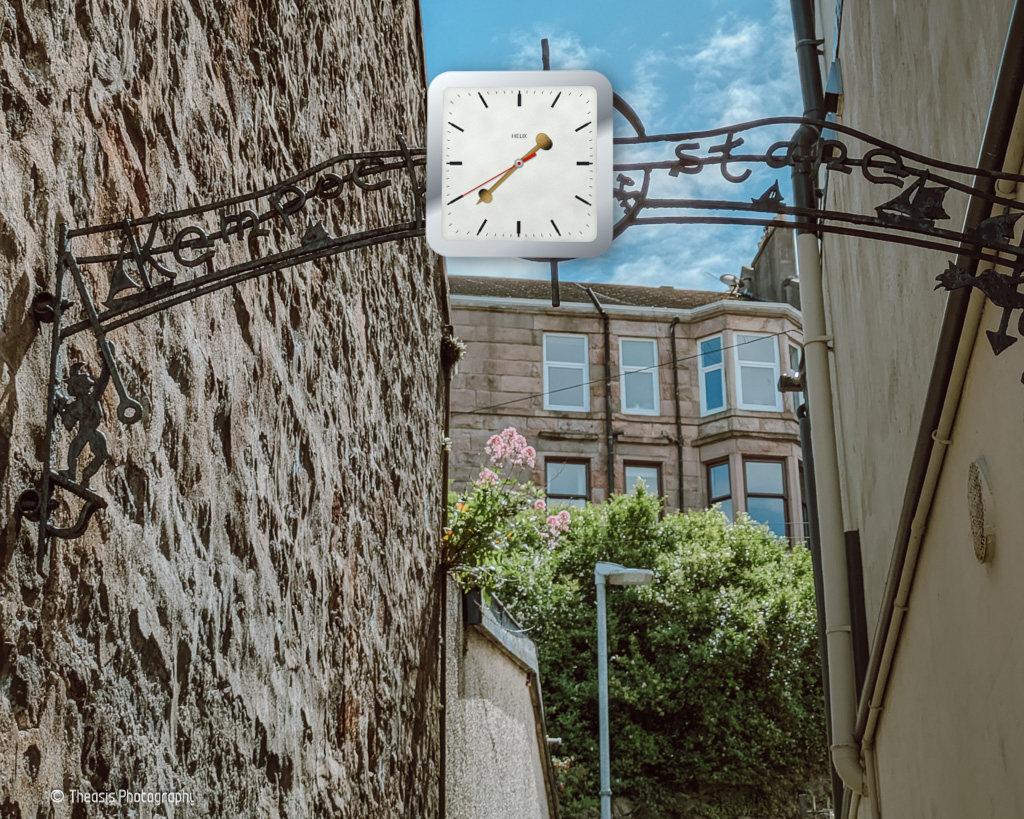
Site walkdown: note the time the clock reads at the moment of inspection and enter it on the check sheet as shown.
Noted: 1:37:40
